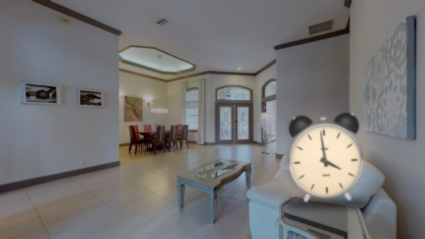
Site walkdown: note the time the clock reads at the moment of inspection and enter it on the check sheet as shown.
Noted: 3:59
